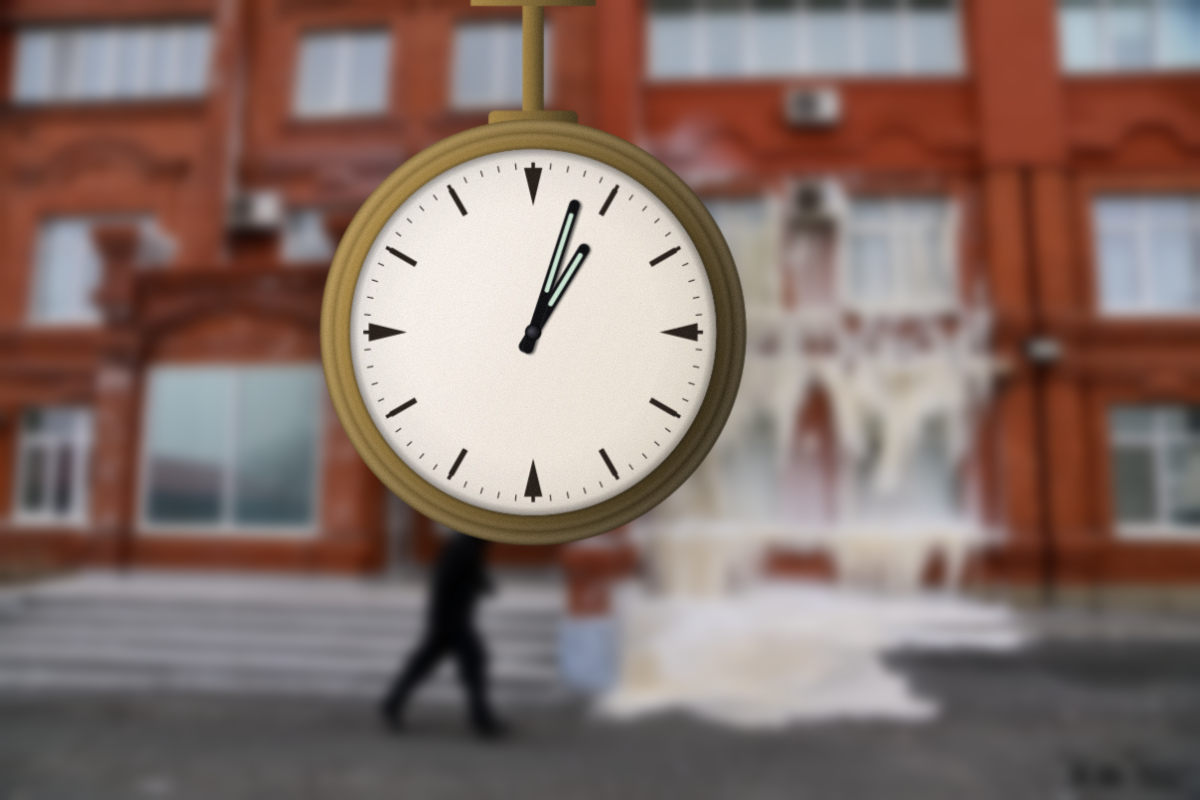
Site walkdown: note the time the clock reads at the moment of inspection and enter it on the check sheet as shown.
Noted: 1:03
